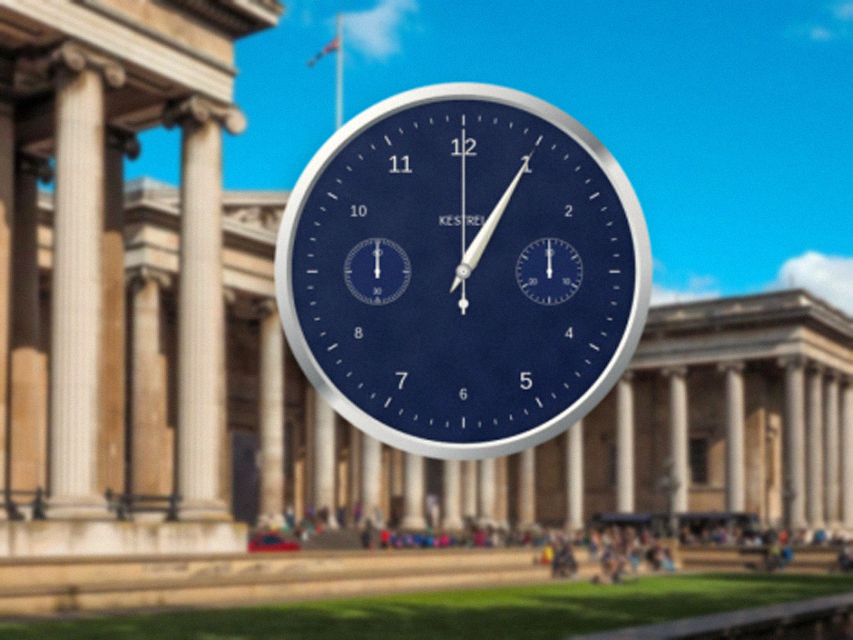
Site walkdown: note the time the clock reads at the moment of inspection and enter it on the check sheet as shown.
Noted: 1:05
